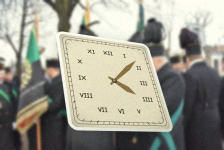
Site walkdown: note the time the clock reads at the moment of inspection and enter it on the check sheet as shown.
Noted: 4:08
